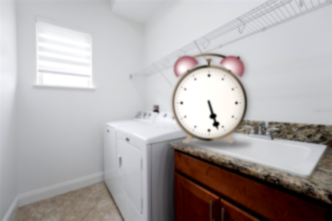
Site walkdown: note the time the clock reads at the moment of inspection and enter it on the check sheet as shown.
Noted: 5:27
